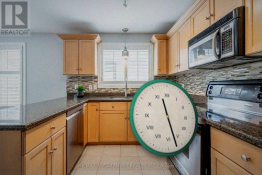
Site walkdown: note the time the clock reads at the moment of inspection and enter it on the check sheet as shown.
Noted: 11:27
